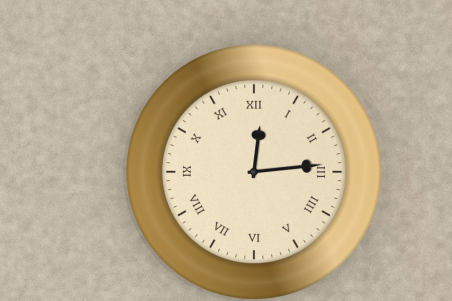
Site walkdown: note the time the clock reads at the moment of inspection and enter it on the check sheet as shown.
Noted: 12:14
